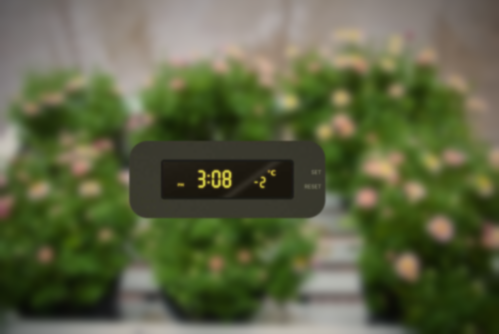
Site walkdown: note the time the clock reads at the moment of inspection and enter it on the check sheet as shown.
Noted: 3:08
